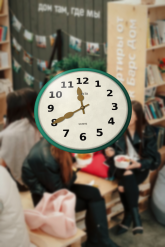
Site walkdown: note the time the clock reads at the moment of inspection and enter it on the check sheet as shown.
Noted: 11:40
